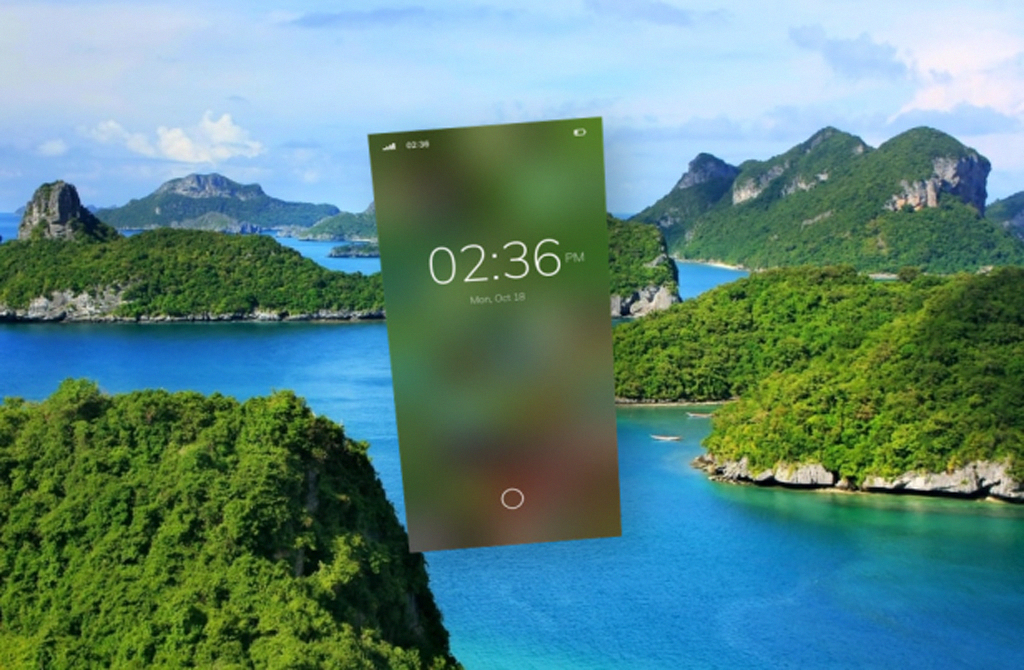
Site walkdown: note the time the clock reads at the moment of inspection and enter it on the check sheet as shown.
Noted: 2:36
